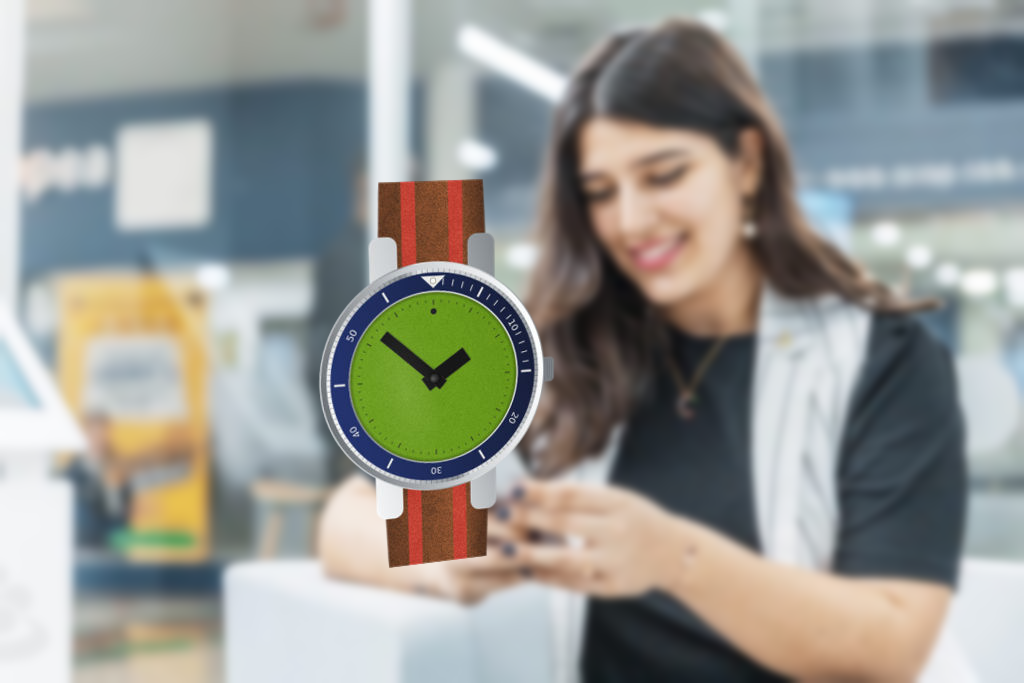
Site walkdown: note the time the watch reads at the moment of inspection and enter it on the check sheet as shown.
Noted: 1:52
